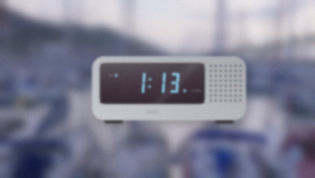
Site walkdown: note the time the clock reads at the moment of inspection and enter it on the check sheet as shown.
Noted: 1:13
